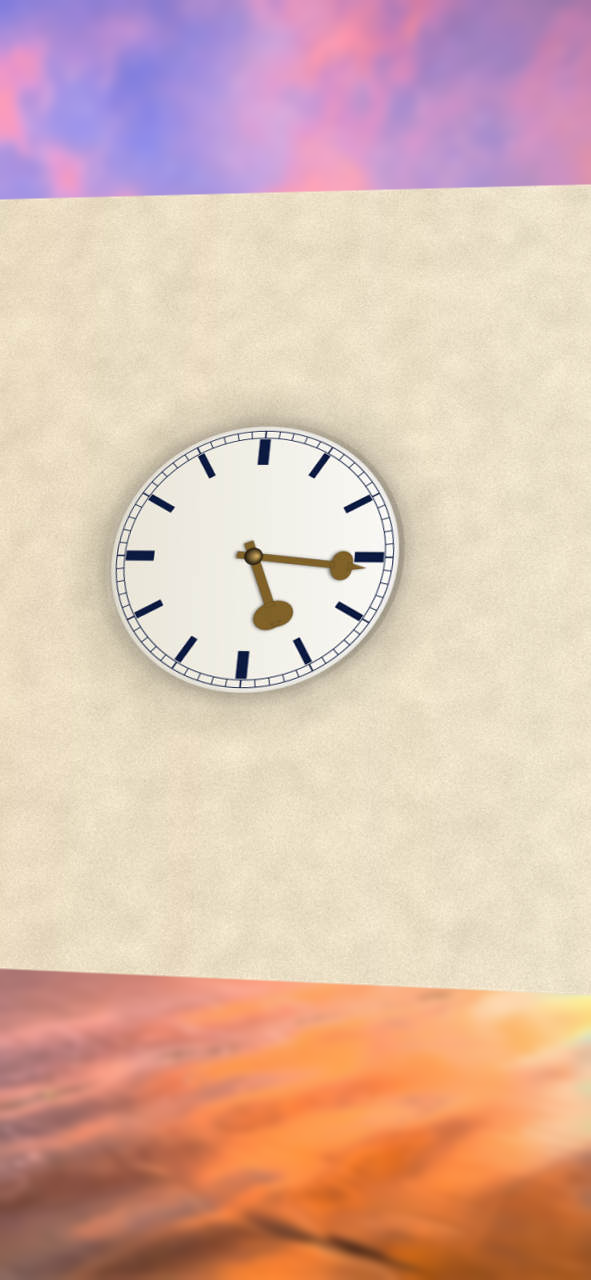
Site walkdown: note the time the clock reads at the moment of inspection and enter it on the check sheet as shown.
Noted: 5:16
